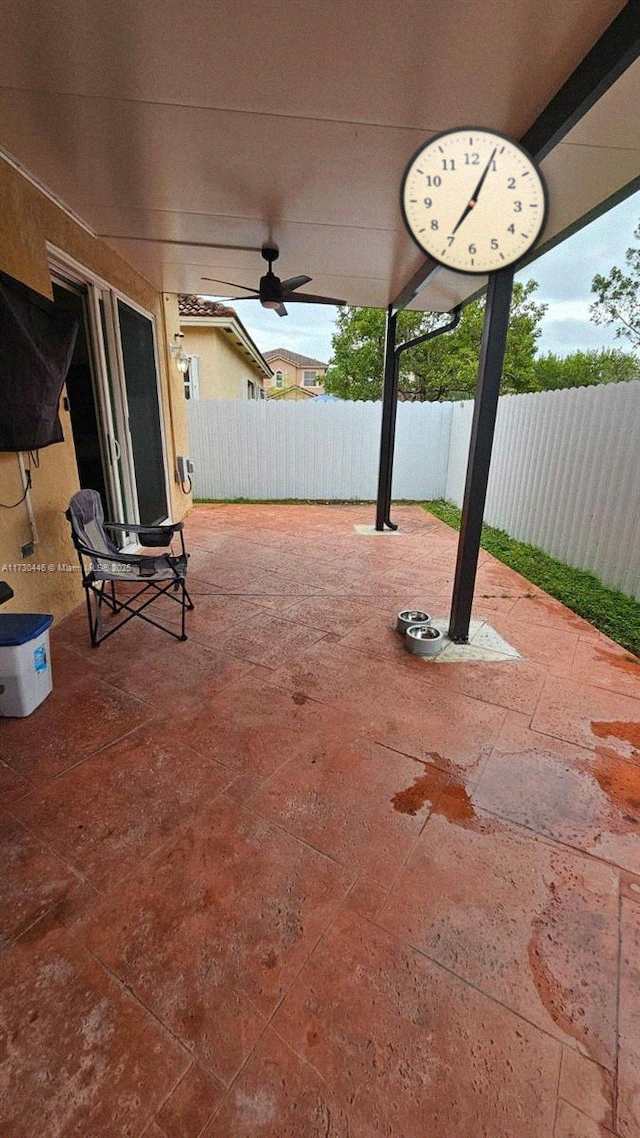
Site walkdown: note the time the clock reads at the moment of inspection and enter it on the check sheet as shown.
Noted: 7:04
